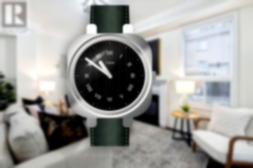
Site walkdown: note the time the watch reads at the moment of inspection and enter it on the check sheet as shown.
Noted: 10:51
